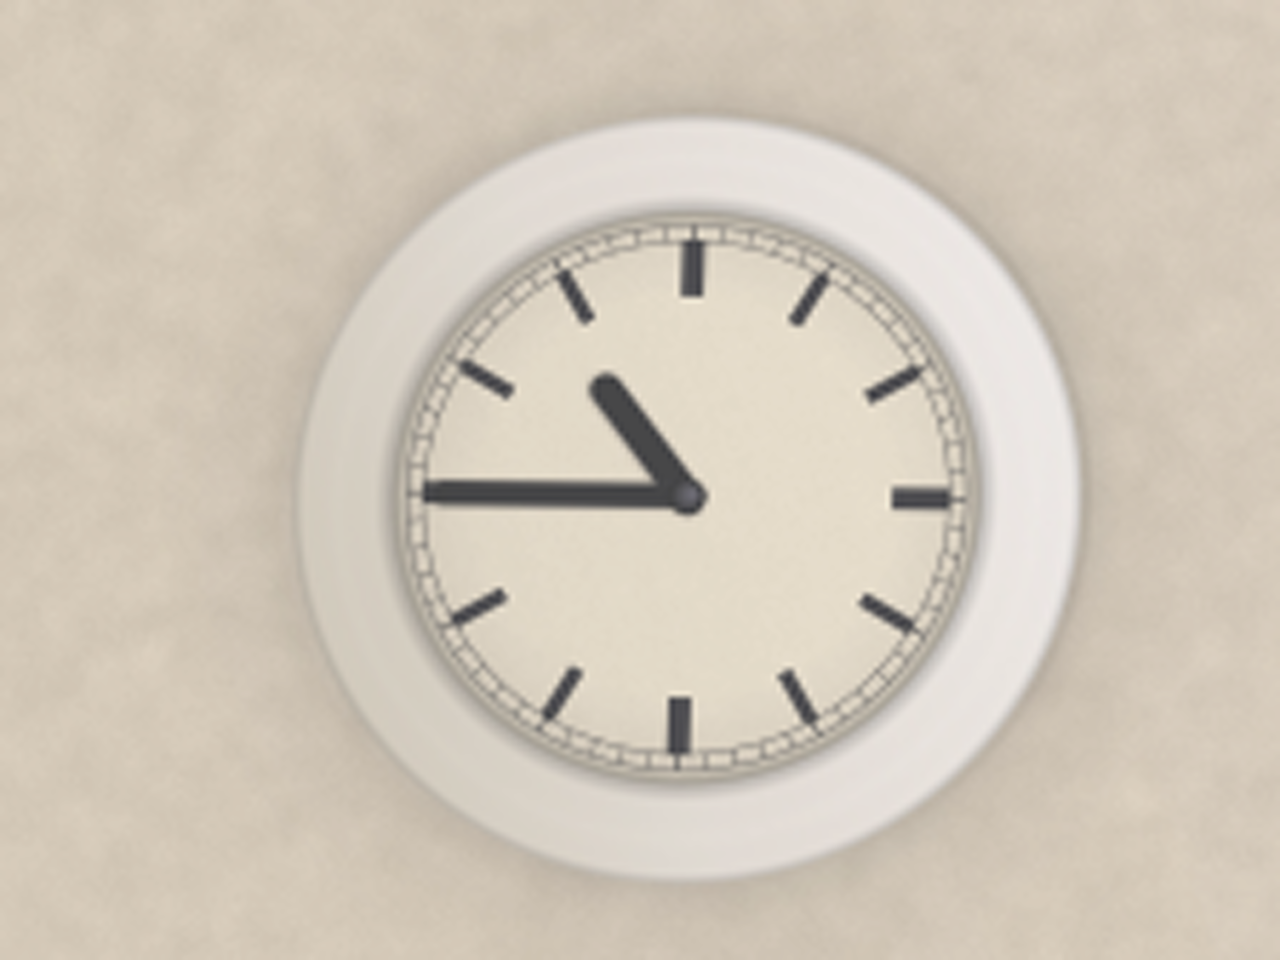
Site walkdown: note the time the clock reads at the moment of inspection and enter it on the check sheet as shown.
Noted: 10:45
